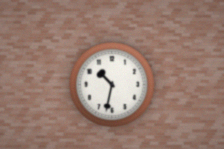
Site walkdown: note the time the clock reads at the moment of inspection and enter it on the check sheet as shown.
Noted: 10:32
